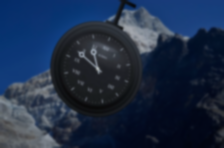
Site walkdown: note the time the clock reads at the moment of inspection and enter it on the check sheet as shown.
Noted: 10:48
